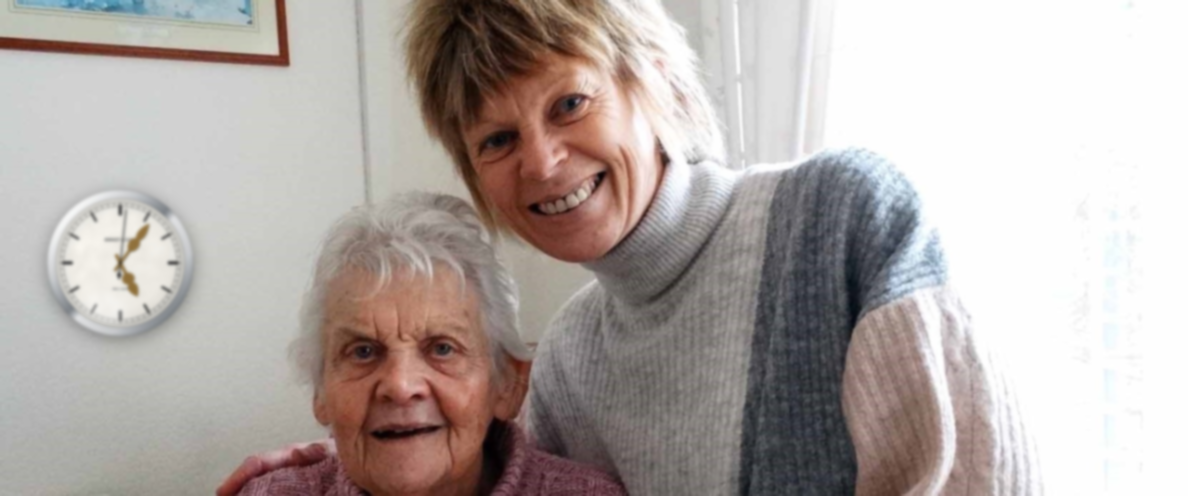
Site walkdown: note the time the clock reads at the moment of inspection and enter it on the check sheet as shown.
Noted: 5:06:01
